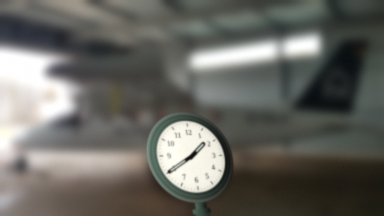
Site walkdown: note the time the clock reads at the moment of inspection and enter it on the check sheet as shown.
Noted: 1:40
